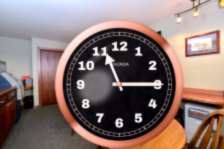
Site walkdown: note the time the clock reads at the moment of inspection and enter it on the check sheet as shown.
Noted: 11:15
